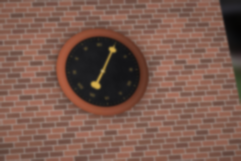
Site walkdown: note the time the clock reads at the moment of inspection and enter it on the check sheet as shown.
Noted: 7:05
